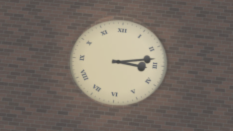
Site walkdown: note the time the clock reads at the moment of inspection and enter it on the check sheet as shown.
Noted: 3:13
